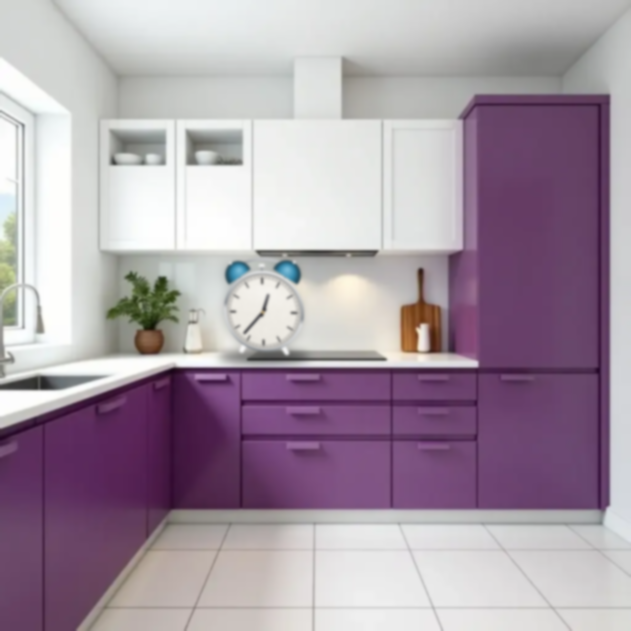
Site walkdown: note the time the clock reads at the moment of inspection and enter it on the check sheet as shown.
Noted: 12:37
